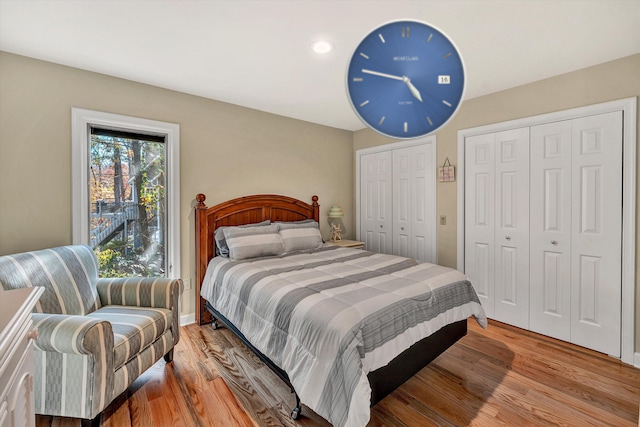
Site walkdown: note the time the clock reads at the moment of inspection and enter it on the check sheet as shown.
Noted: 4:47
